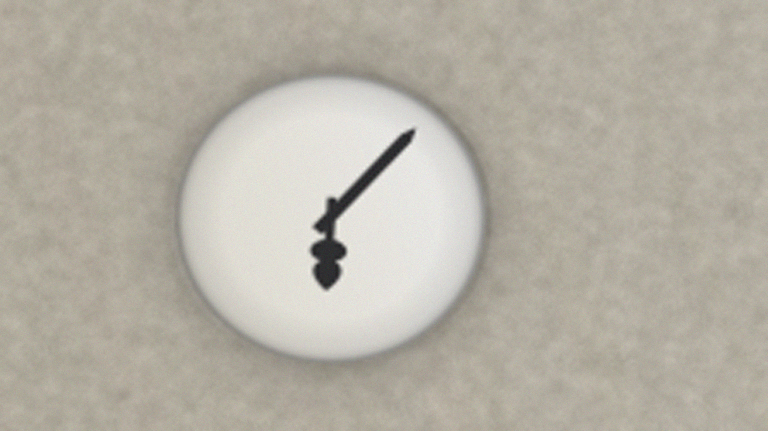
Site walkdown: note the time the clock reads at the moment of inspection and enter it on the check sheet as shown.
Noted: 6:07
